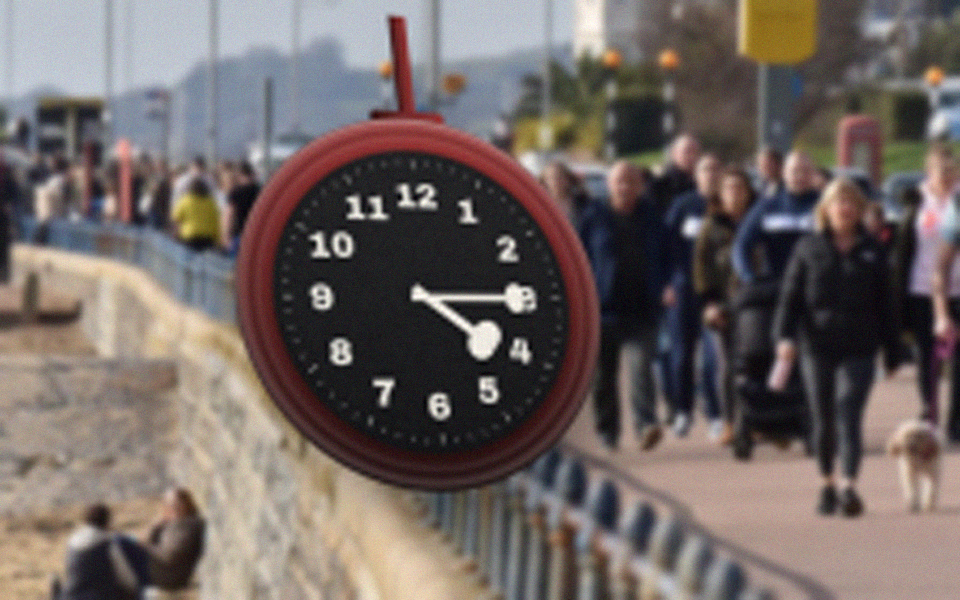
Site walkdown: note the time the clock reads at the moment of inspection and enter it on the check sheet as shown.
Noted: 4:15
